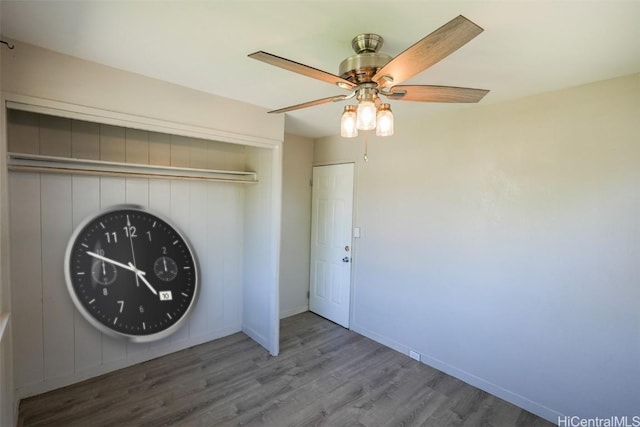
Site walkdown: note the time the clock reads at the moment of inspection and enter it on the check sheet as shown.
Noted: 4:49
